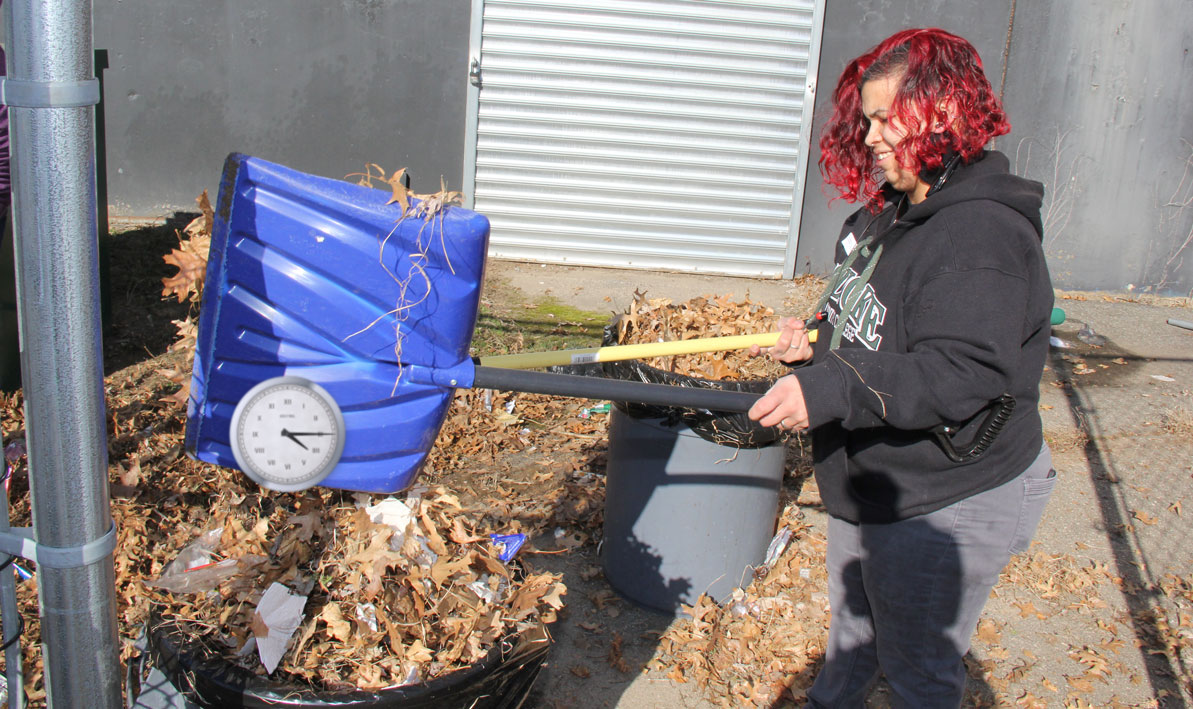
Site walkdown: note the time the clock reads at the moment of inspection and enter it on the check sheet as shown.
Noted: 4:15
